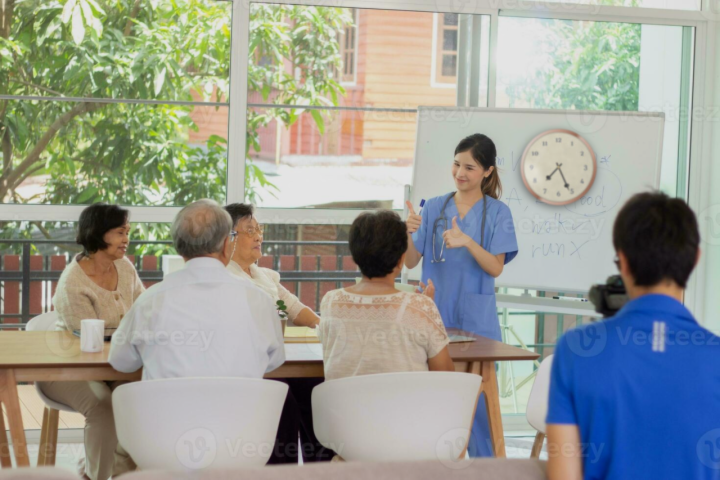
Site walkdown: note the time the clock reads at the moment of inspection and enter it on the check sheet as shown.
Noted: 7:26
